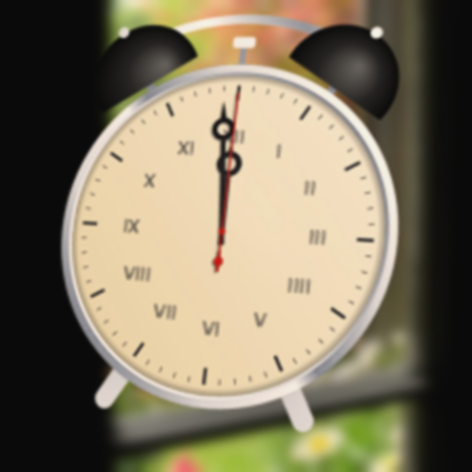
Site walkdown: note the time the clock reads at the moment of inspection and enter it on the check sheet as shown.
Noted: 11:59:00
